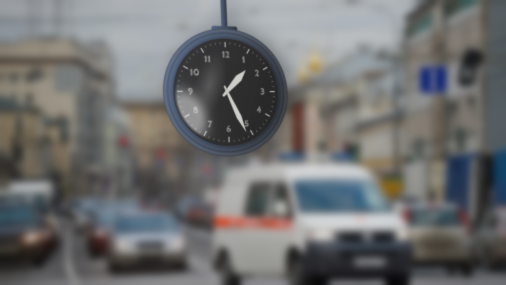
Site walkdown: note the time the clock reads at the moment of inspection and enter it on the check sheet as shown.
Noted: 1:26
